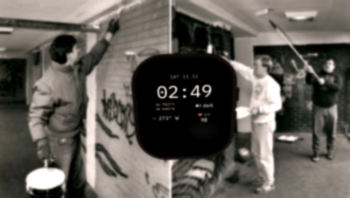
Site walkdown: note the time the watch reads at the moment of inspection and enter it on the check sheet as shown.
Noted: 2:49
